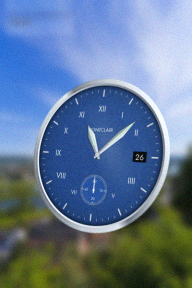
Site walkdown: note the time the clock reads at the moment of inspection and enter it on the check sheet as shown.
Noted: 11:08
